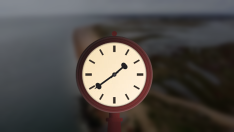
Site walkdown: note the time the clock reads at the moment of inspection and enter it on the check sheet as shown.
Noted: 1:39
